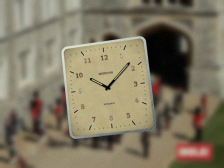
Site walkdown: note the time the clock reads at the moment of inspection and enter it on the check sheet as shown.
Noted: 10:08
